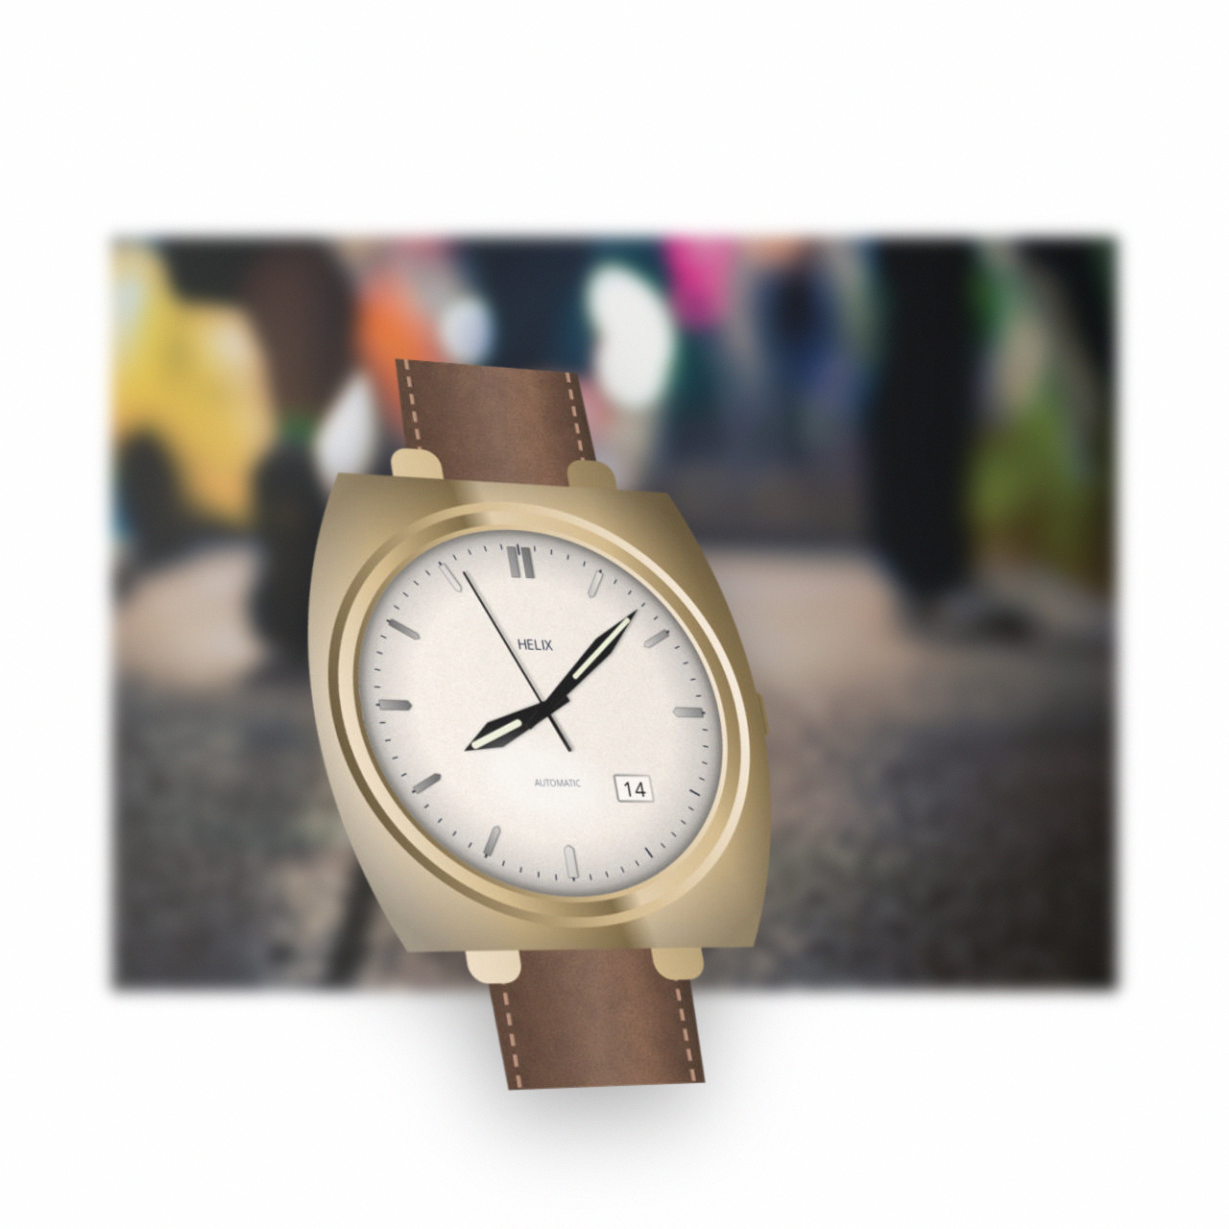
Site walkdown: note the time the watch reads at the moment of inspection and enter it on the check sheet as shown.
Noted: 8:07:56
